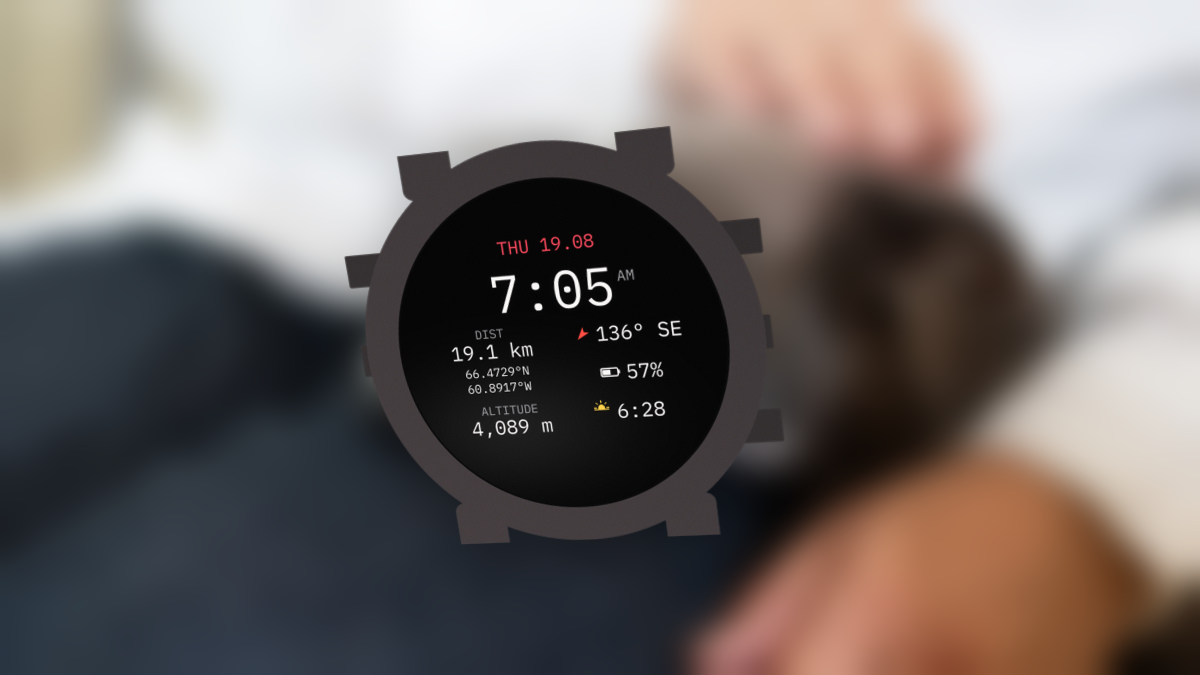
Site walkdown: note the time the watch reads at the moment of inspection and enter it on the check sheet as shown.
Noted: 7:05
